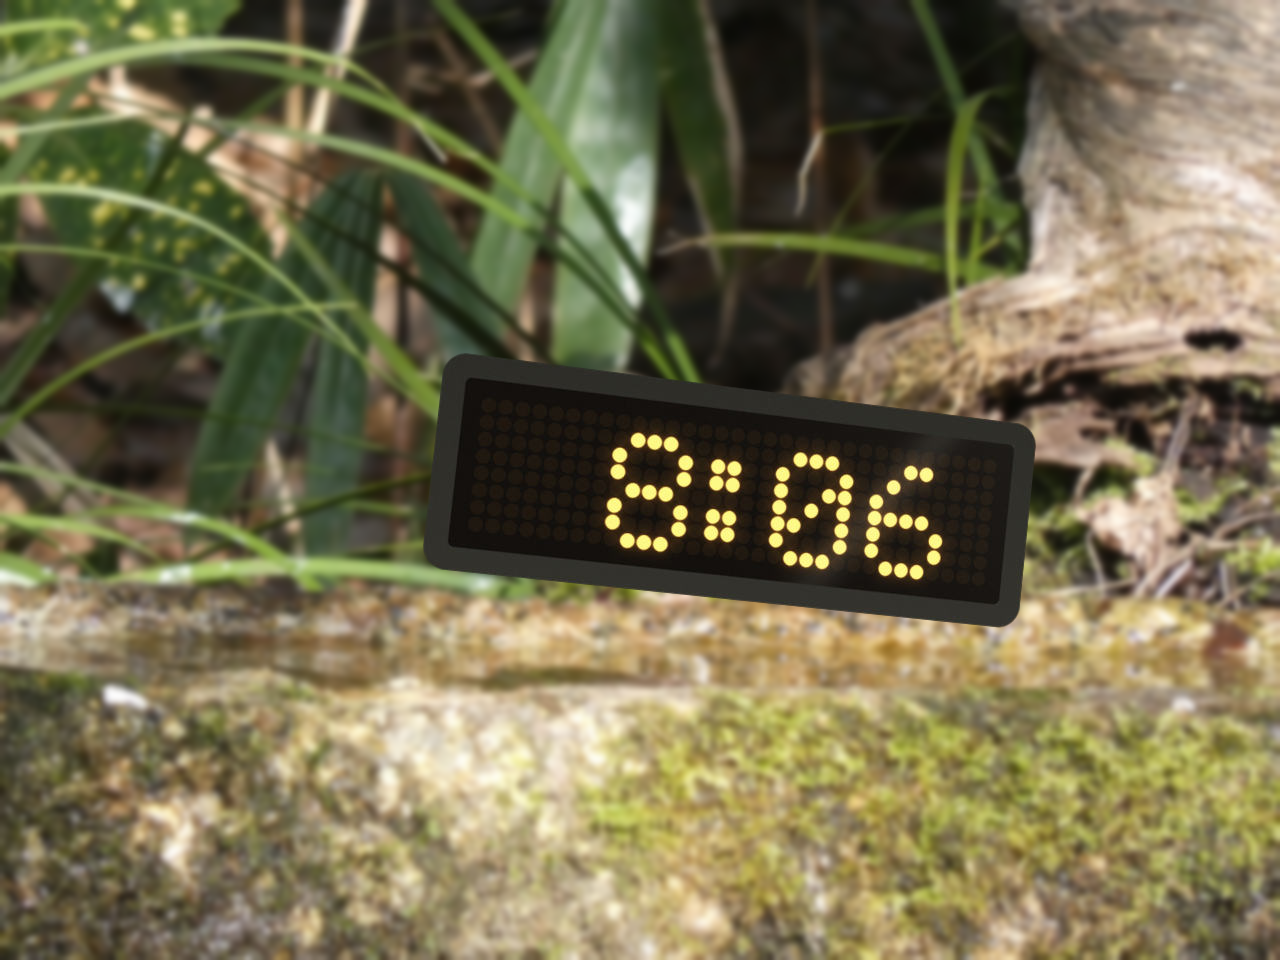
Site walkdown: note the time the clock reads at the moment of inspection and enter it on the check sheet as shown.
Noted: 8:06
